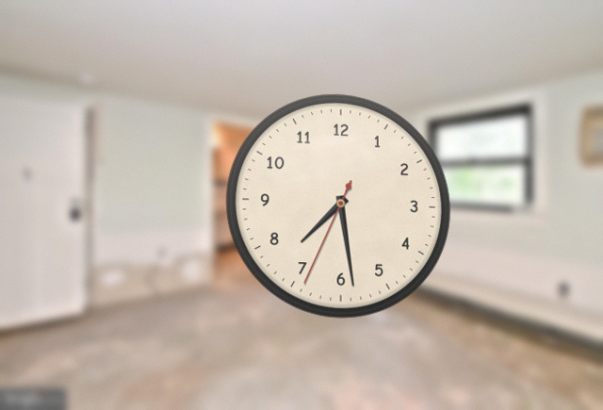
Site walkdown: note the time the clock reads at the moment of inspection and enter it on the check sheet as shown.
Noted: 7:28:34
